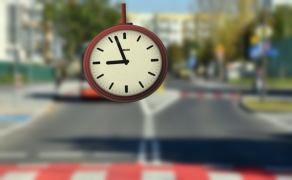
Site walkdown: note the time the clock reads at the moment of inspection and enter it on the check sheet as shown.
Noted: 8:57
